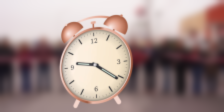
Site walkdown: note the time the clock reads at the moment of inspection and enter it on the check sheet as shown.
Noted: 9:21
